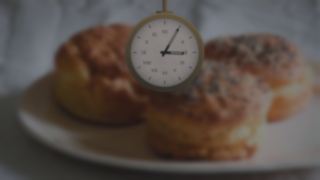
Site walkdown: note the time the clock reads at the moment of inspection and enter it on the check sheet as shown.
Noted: 3:05
